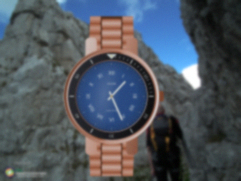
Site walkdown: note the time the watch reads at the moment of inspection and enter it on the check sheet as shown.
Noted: 1:26
